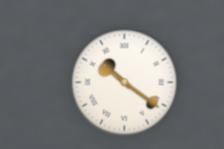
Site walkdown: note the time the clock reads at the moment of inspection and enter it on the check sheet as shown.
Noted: 10:21
